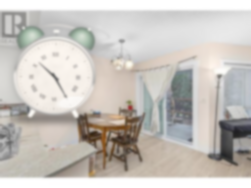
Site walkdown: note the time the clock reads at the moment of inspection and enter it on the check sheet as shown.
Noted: 10:25
